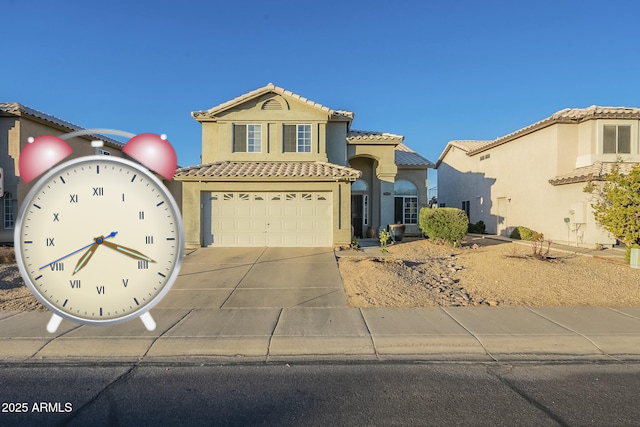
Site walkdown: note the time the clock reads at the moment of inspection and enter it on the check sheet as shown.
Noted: 7:18:41
